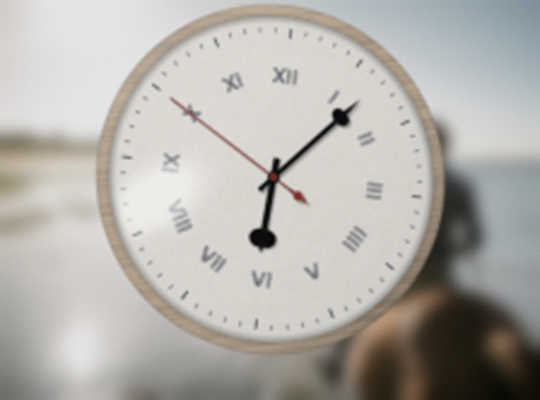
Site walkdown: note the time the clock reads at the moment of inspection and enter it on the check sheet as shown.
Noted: 6:06:50
